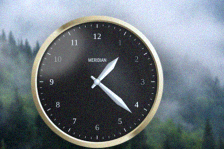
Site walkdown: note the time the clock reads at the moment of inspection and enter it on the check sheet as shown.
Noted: 1:22
